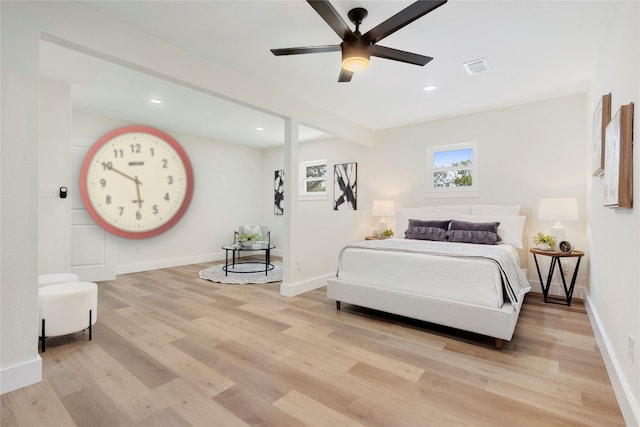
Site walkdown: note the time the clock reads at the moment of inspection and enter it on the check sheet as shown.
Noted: 5:50
